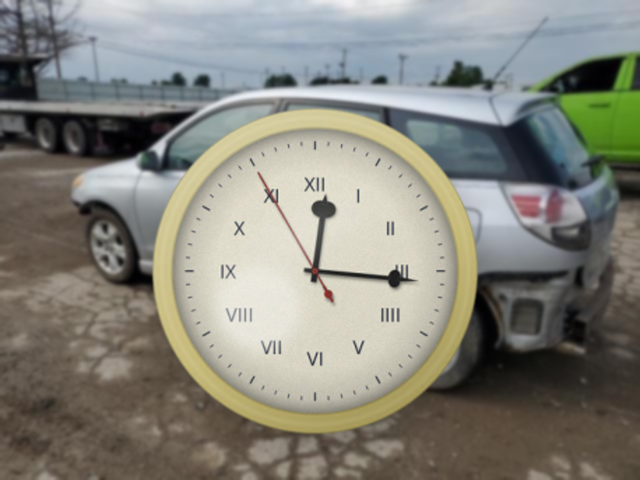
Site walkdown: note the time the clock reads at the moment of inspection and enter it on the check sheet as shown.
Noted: 12:15:55
